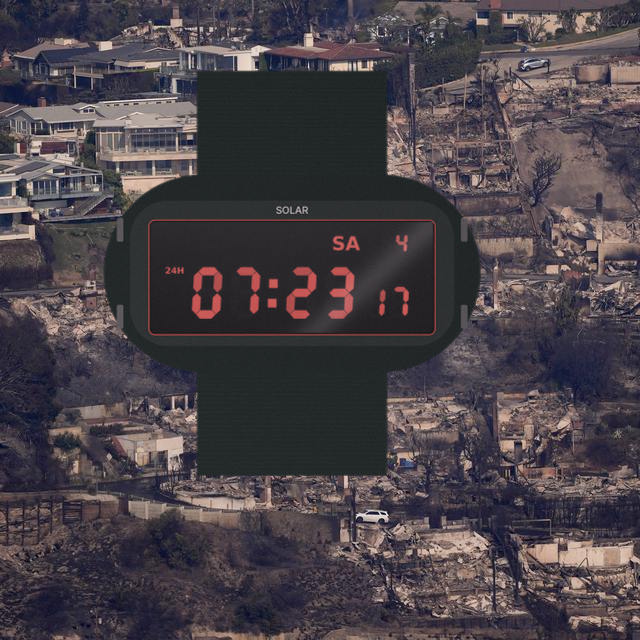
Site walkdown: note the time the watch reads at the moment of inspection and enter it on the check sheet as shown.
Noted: 7:23:17
